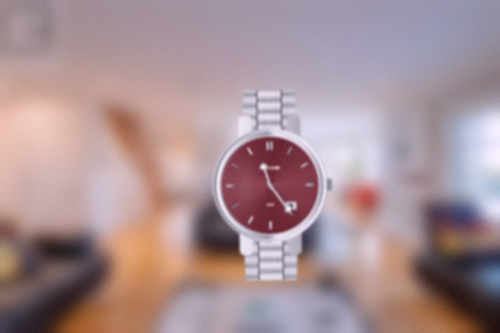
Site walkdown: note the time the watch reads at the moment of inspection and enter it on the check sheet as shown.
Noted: 11:24
